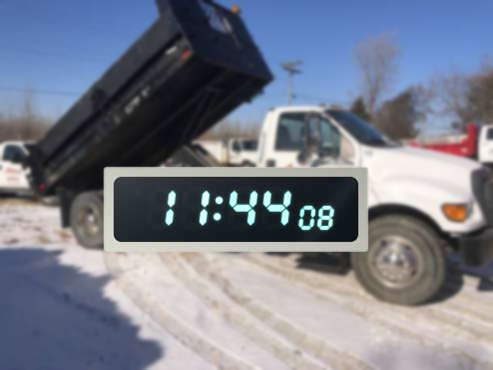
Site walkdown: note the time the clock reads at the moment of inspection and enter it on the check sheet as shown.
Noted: 11:44:08
